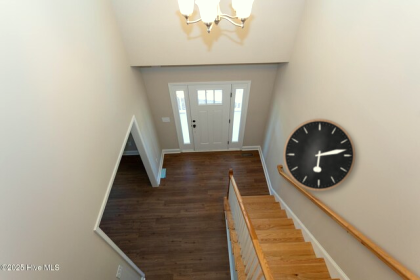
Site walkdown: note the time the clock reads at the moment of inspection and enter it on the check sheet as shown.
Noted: 6:13
